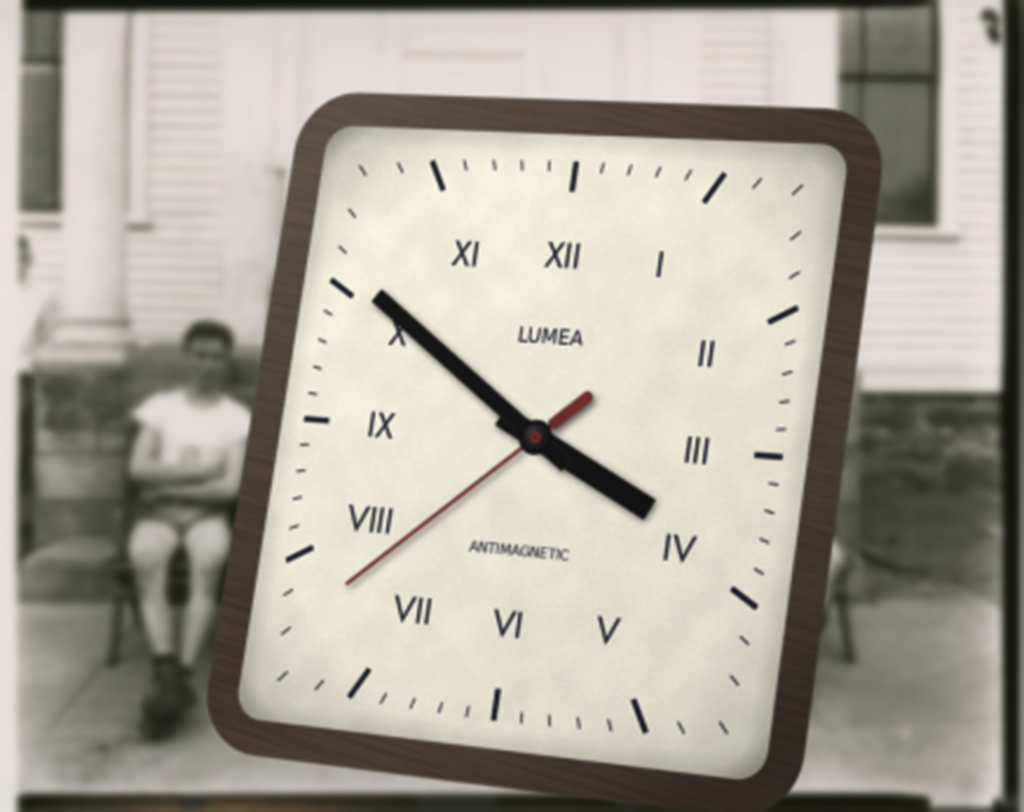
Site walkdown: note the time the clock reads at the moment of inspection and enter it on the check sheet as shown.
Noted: 3:50:38
